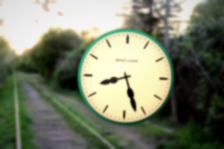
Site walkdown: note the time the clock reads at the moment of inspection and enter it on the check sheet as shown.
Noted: 8:27
